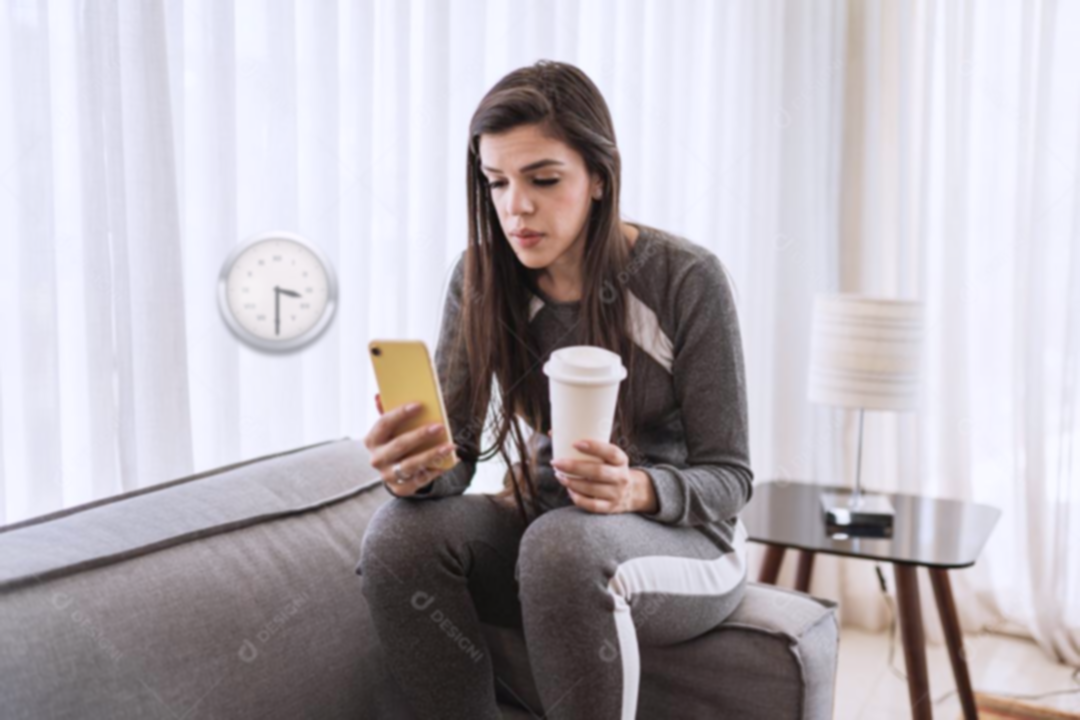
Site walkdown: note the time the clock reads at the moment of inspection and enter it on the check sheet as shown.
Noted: 3:30
